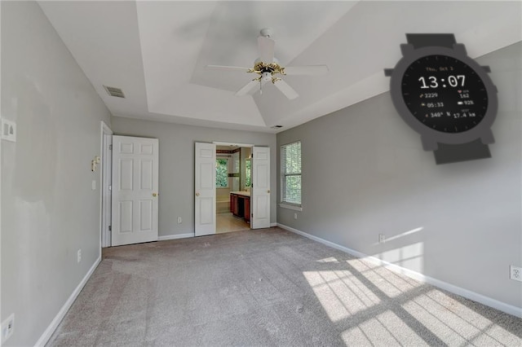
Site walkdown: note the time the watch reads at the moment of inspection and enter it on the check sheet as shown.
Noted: 13:07
